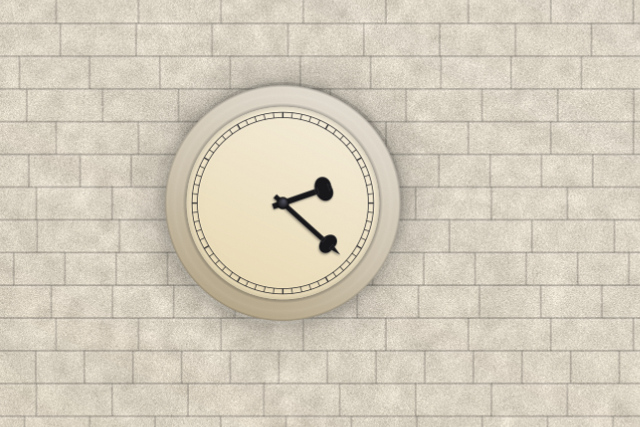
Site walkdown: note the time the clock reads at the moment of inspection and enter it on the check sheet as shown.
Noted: 2:22
